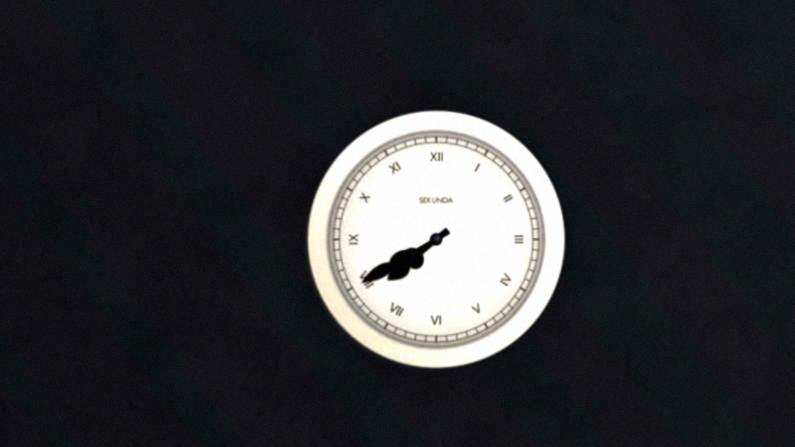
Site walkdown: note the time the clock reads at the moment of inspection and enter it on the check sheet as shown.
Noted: 7:40
